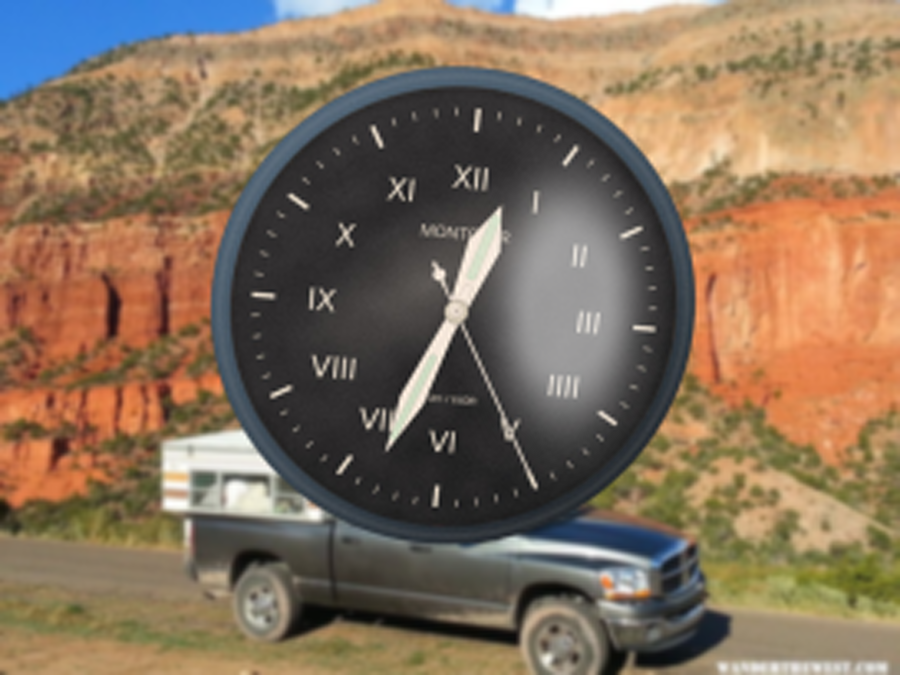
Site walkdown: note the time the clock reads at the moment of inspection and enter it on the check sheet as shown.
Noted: 12:33:25
